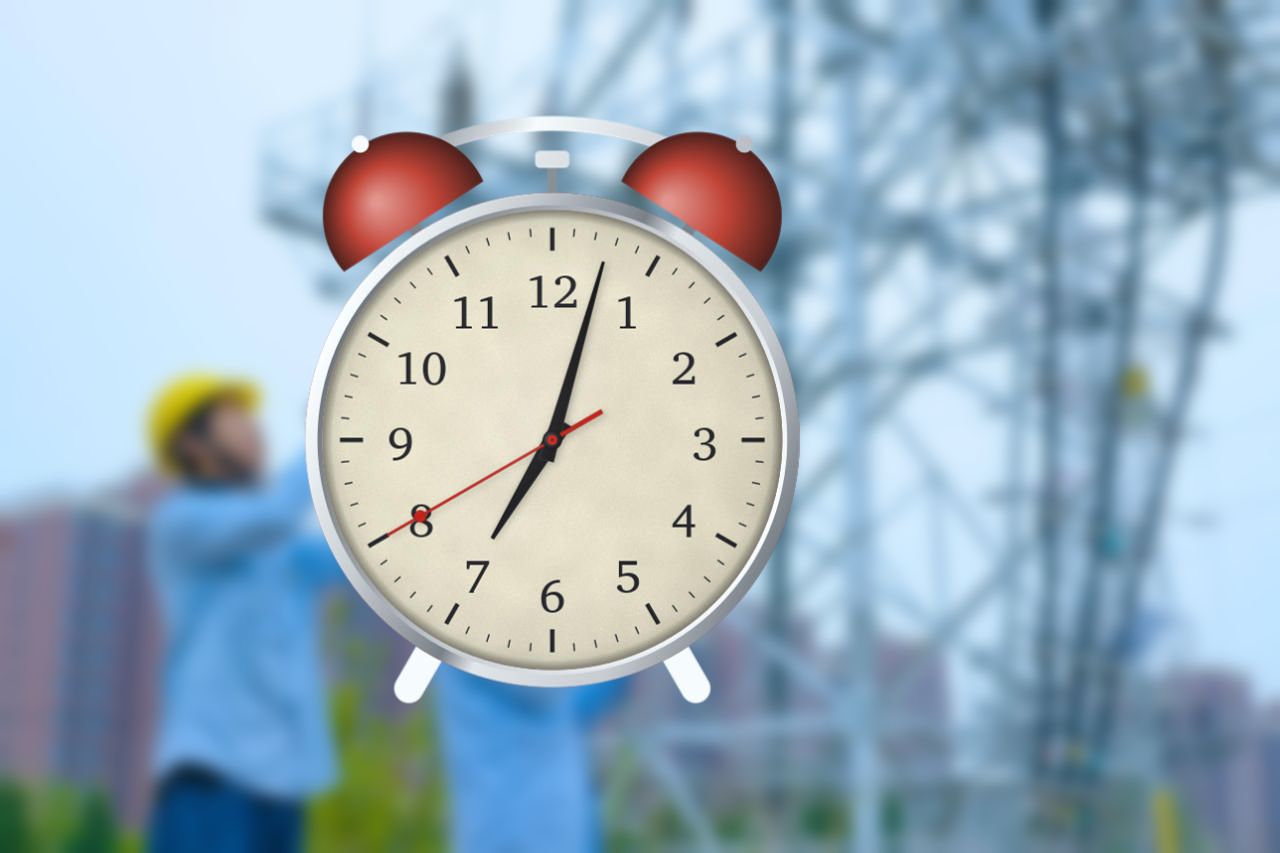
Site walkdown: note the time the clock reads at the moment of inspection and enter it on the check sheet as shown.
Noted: 7:02:40
